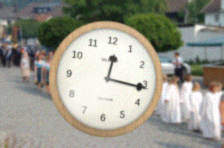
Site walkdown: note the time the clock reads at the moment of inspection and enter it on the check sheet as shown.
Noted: 12:16
